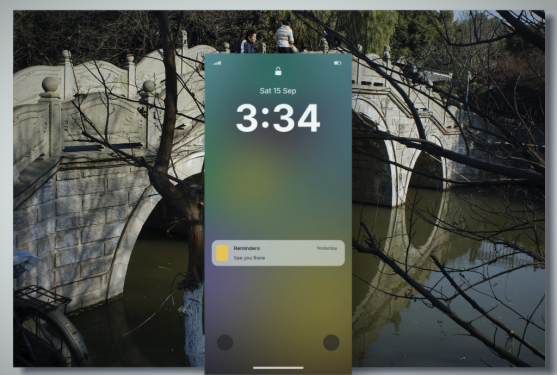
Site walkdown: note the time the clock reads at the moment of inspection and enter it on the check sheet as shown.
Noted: 3:34
